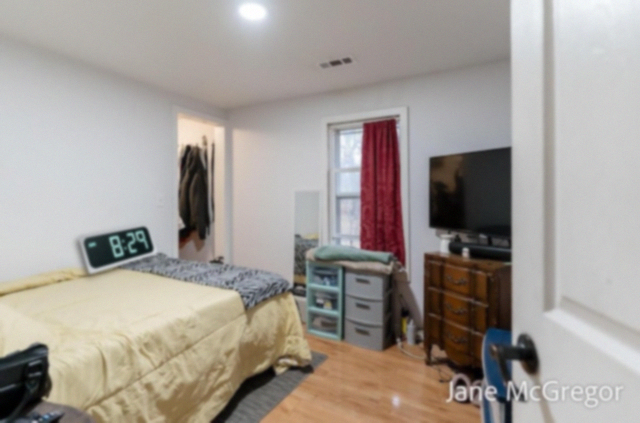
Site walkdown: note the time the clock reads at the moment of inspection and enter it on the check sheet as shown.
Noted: 8:29
